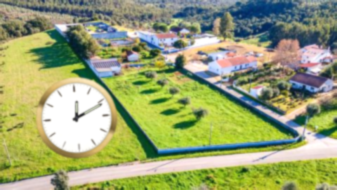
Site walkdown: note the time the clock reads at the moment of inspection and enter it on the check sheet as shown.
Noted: 12:11
